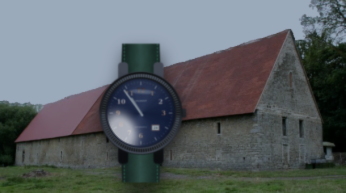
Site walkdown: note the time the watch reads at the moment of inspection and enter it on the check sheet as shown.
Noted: 10:54
